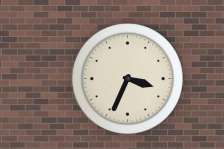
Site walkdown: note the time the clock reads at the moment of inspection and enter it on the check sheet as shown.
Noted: 3:34
